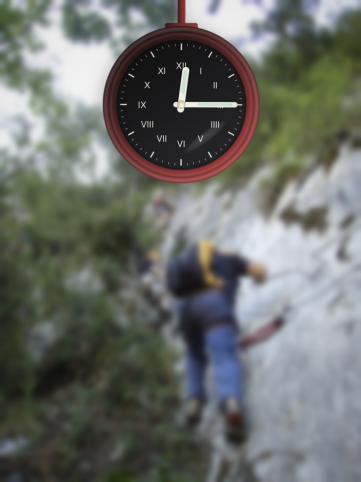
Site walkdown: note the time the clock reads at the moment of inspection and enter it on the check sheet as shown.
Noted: 12:15
